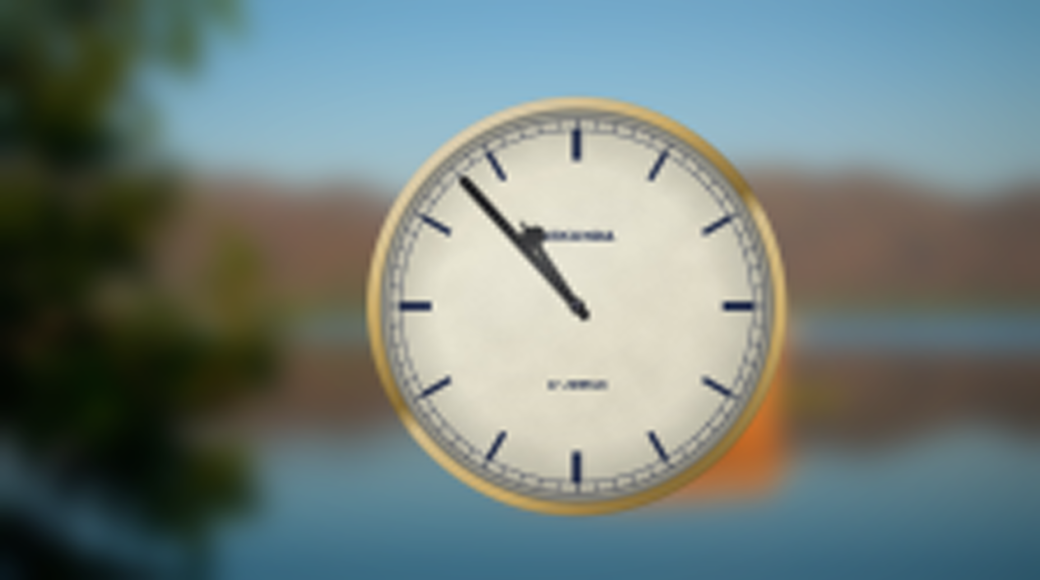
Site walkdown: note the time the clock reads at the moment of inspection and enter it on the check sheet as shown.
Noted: 10:53
